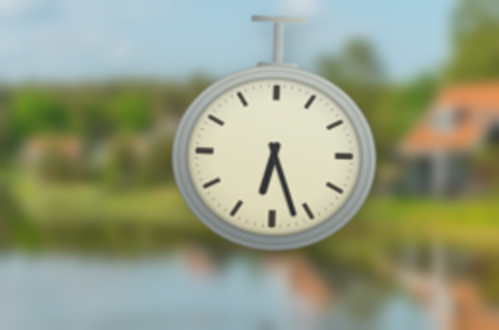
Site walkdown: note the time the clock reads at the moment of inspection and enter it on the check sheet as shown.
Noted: 6:27
